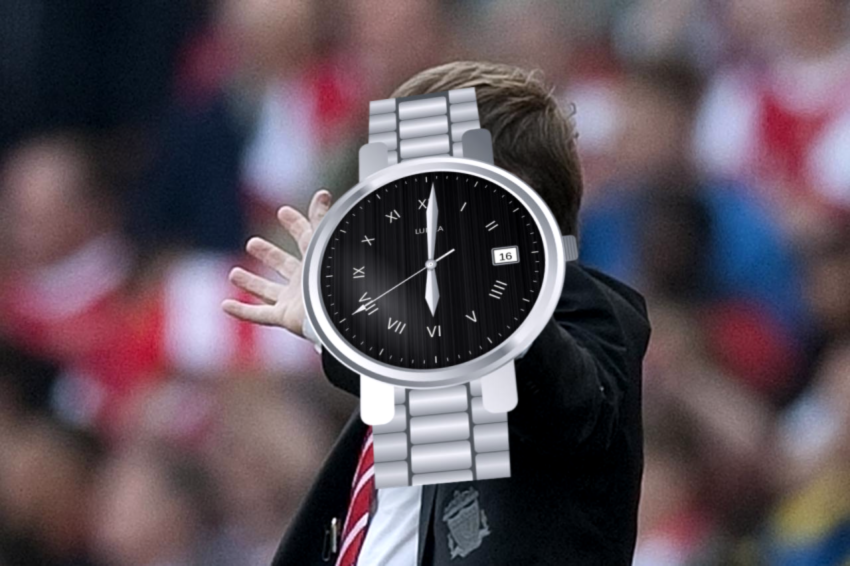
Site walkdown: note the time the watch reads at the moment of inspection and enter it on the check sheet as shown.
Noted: 6:00:40
